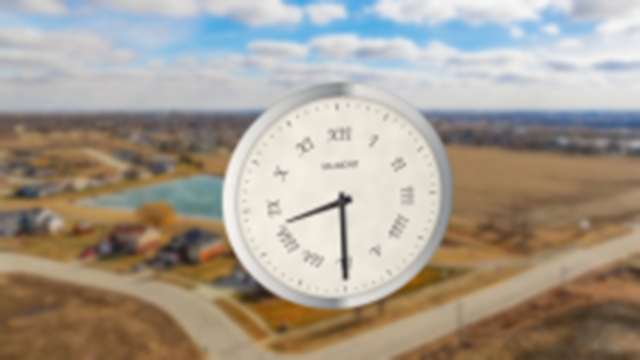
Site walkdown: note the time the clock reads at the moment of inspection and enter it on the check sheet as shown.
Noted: 8:30
